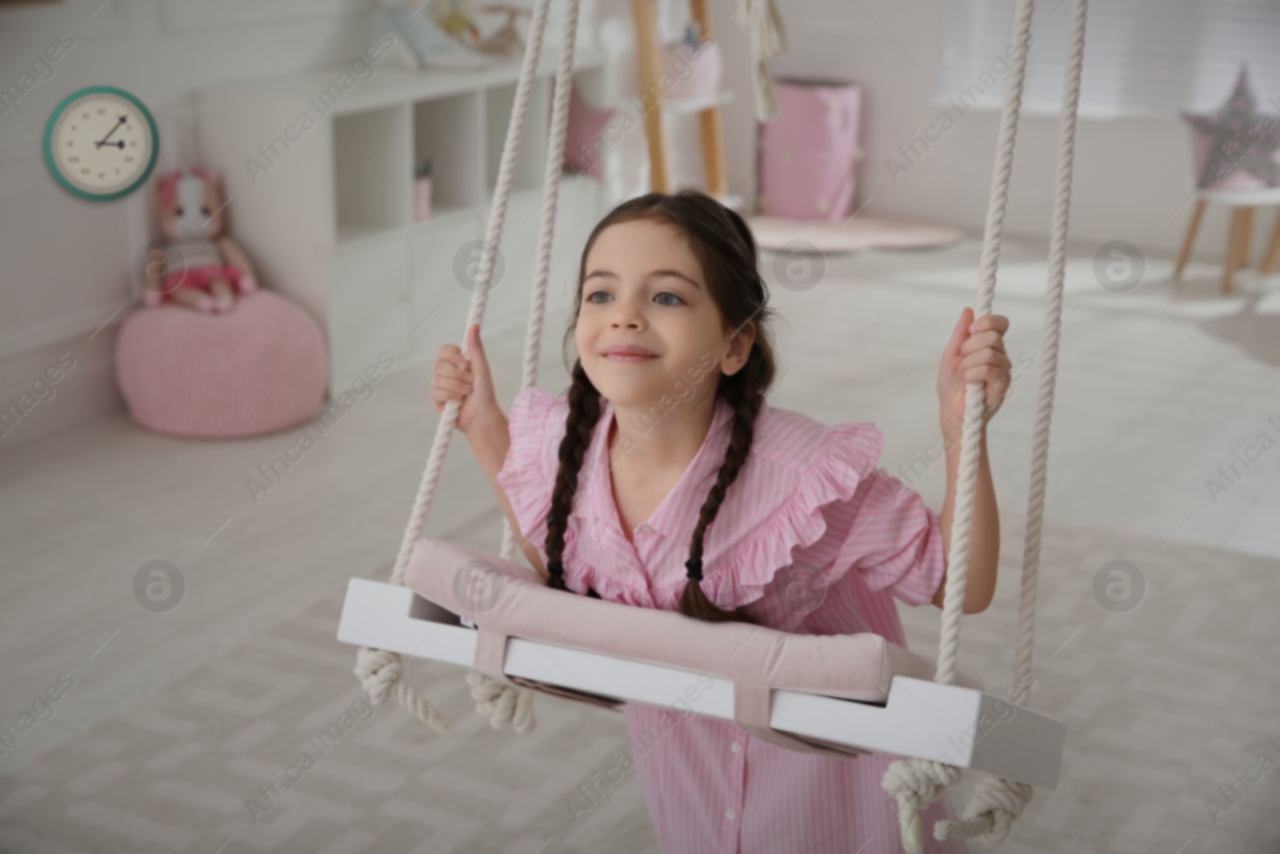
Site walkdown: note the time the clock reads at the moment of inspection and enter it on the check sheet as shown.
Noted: 3:07
